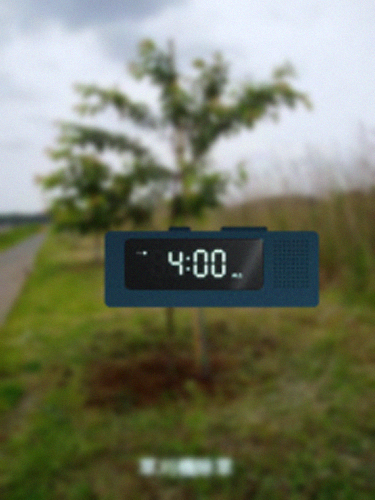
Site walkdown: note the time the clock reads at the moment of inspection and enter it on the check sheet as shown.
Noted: 4:00
